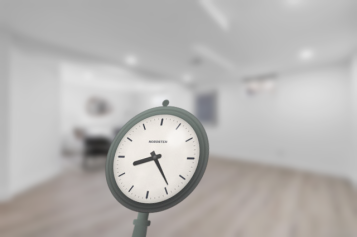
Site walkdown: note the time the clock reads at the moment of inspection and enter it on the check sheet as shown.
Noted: 8:24
